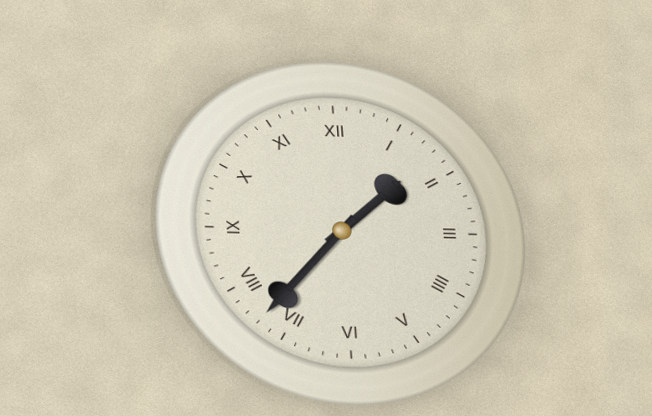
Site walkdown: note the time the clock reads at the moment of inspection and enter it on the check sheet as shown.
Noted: 1:37
